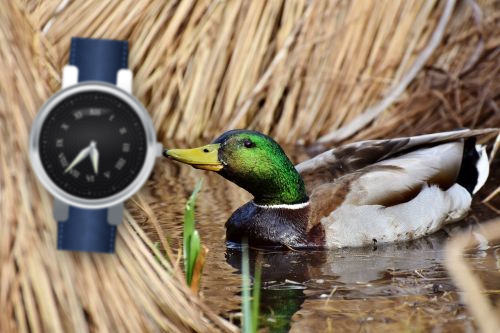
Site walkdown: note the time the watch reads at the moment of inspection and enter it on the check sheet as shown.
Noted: 5:37
